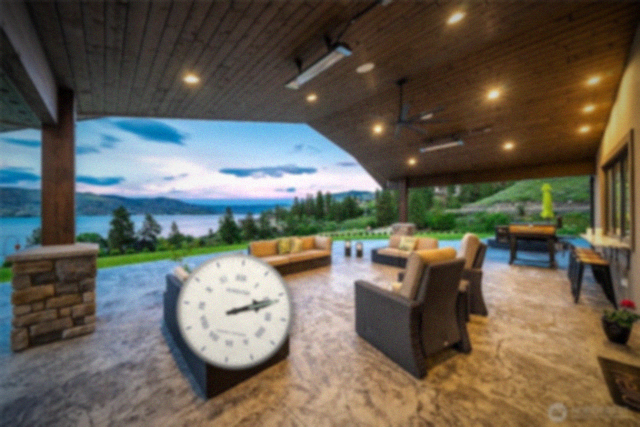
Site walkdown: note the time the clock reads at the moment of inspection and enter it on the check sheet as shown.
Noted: 2:11
